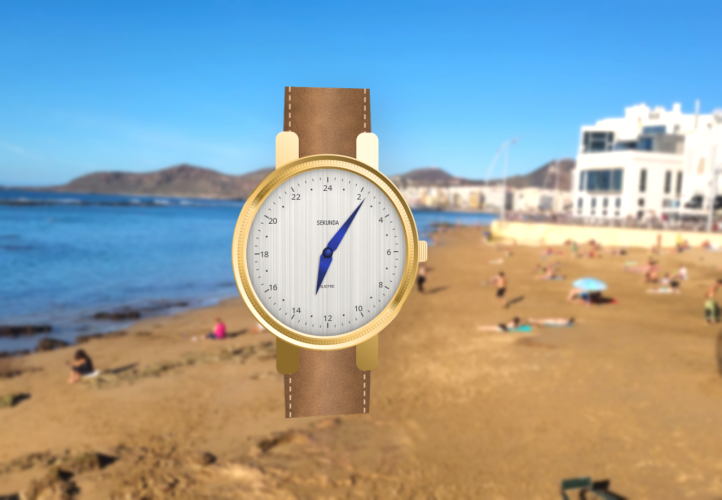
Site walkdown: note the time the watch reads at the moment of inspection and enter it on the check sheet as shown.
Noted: 13:06
